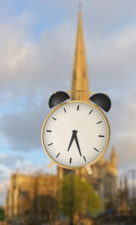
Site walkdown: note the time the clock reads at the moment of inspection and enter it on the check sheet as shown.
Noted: 6:26
